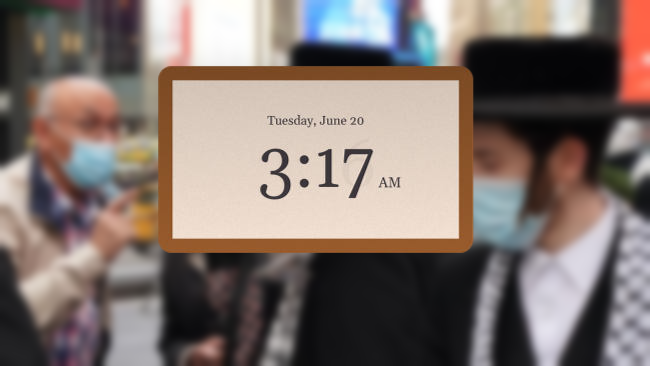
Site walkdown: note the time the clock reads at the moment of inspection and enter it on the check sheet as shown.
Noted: 3:17
